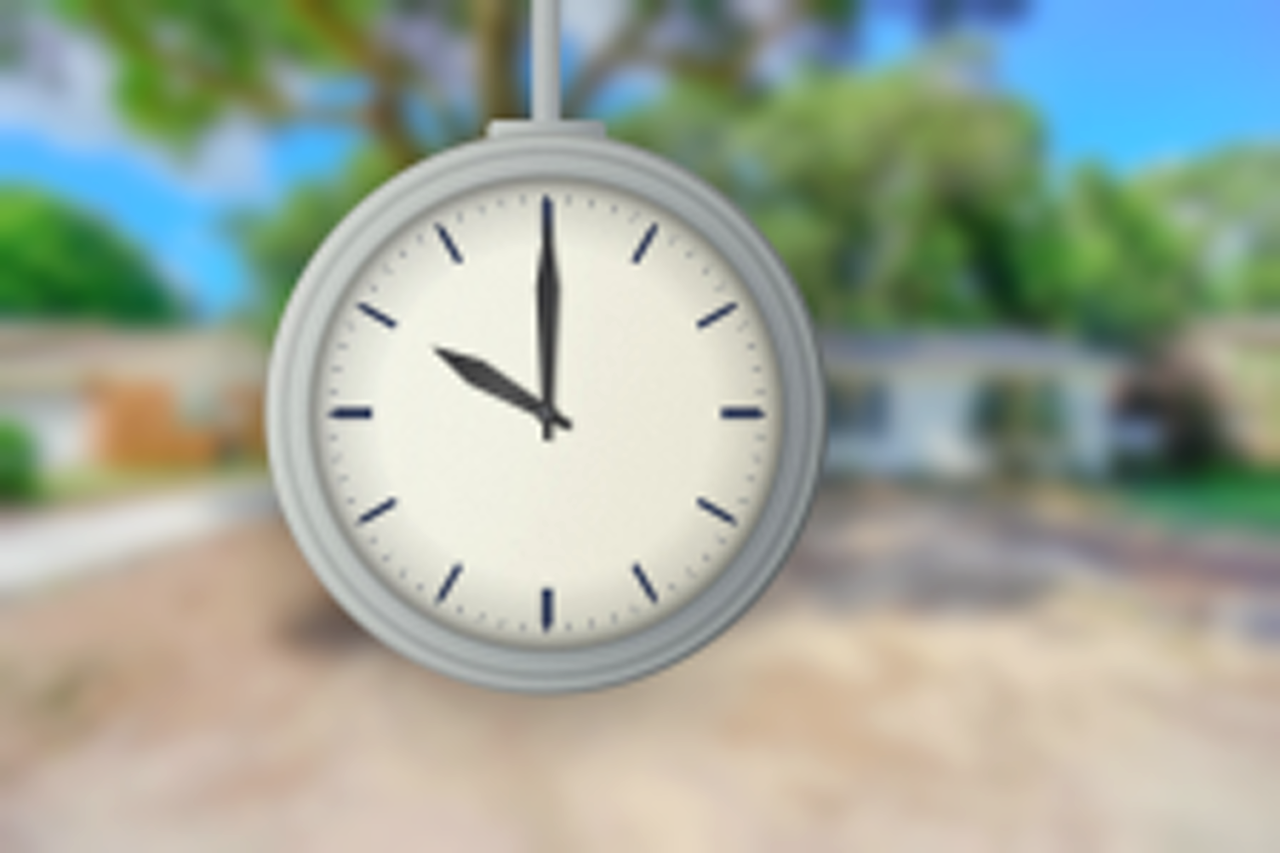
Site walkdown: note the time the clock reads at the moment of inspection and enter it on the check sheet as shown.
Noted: 10:00
